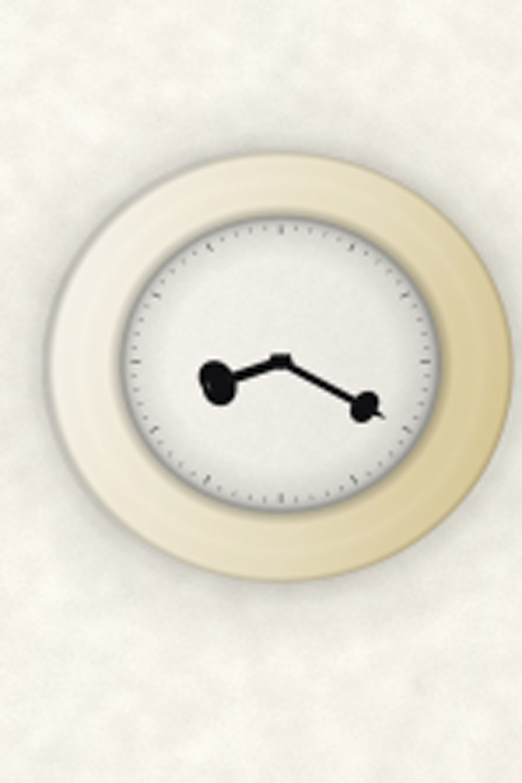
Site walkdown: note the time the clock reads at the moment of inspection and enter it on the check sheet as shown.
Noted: 8:20
